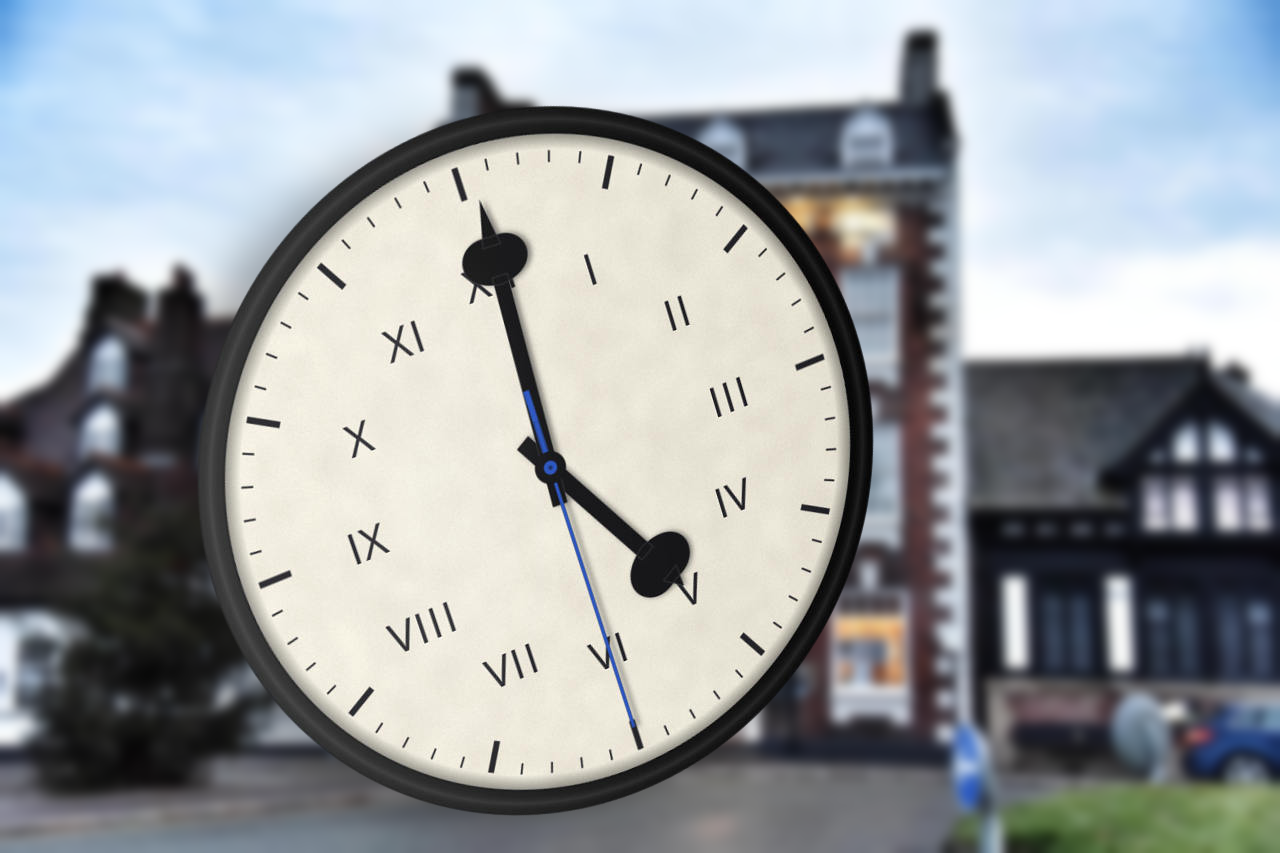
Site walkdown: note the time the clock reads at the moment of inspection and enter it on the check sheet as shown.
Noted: 5:00:30
